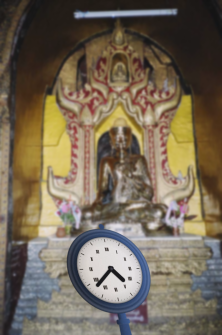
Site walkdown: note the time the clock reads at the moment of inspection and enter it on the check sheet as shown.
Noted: 4:38
